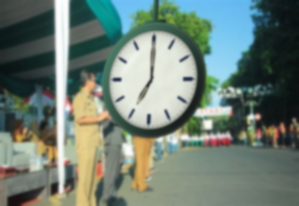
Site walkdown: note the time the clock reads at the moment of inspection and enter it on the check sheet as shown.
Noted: 7:00
